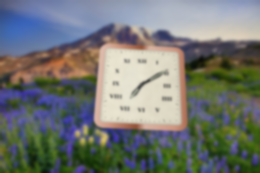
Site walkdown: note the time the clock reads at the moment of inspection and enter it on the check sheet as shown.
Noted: 7:09
